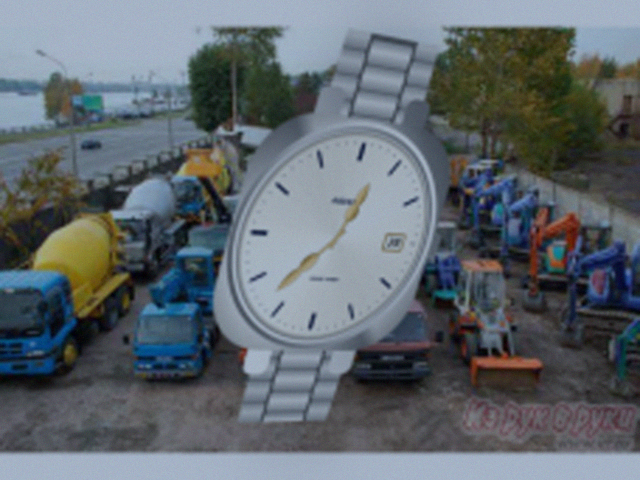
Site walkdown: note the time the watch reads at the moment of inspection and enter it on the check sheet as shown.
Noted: 12:37
